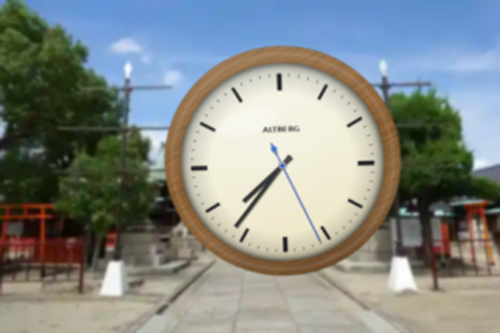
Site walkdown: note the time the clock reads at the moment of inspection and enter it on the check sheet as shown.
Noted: 7:36:26
